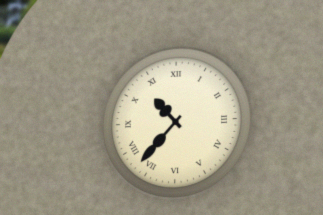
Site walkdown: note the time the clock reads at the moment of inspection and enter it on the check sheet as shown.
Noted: 10:37
